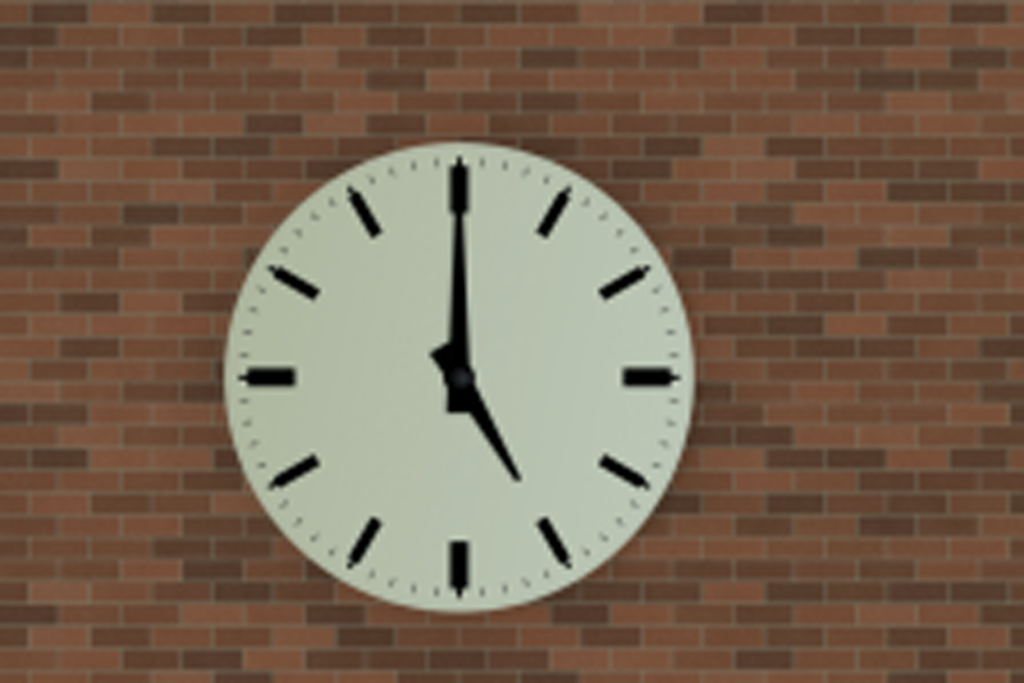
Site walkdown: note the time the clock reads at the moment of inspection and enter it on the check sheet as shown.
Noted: 5:00
